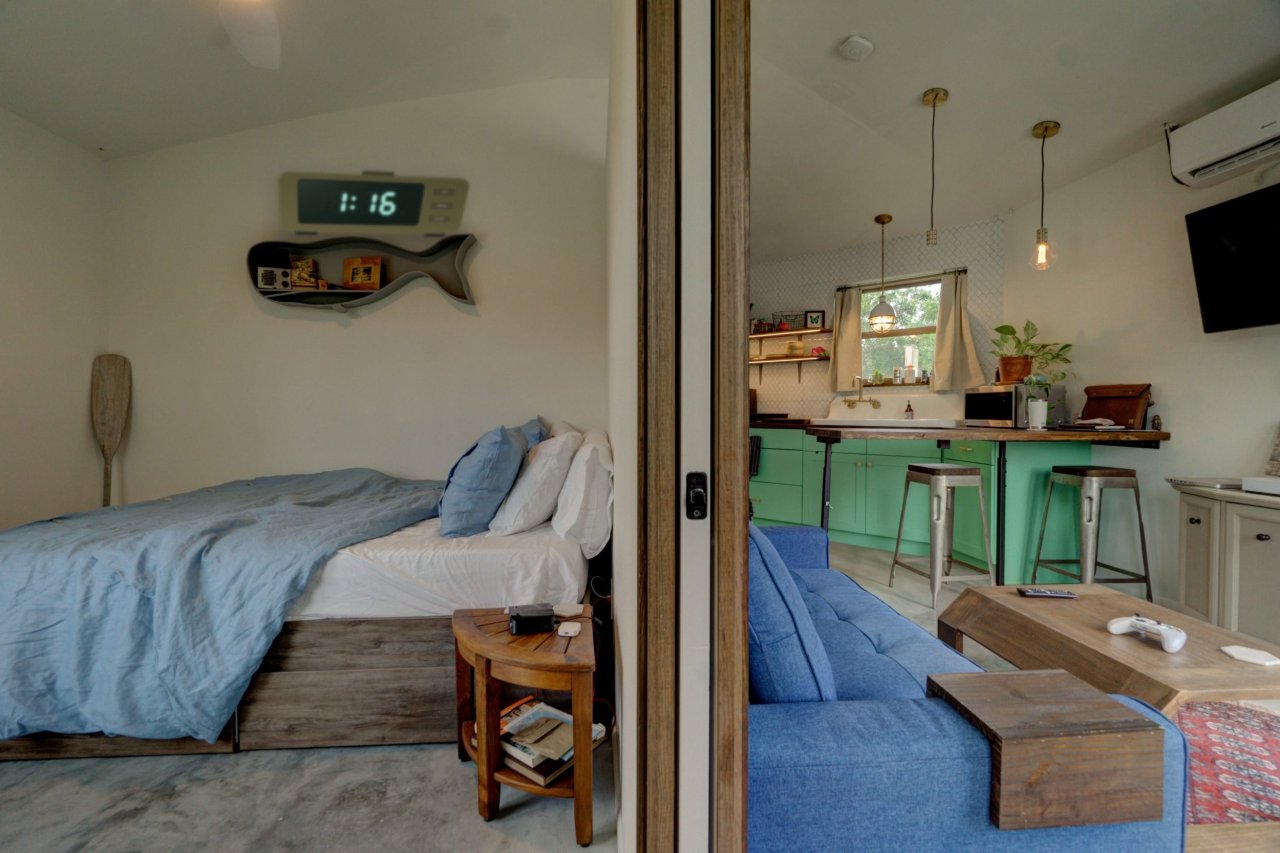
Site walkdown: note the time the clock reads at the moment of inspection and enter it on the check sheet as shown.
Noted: 1:16
